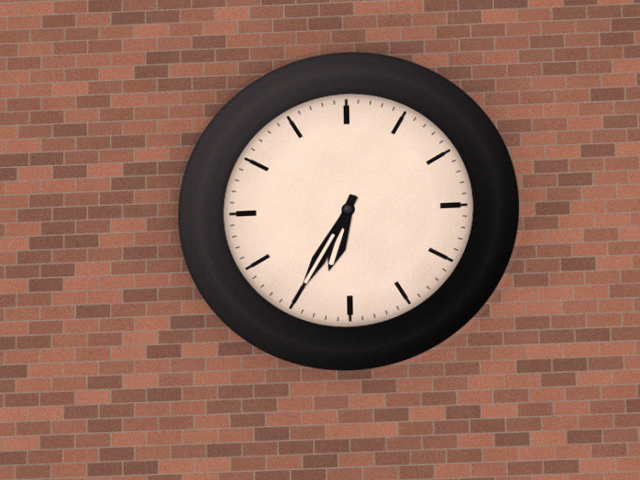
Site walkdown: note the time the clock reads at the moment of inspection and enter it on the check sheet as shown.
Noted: 6:35
